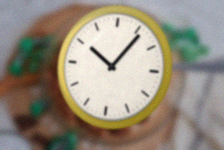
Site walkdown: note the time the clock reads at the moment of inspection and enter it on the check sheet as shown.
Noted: 10:06
